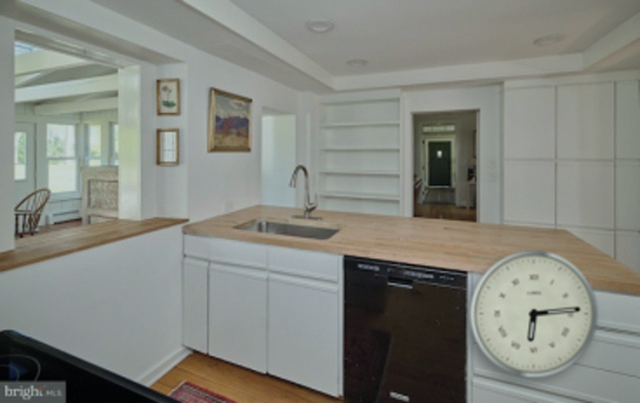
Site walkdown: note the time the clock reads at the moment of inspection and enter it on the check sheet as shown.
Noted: 6:14
